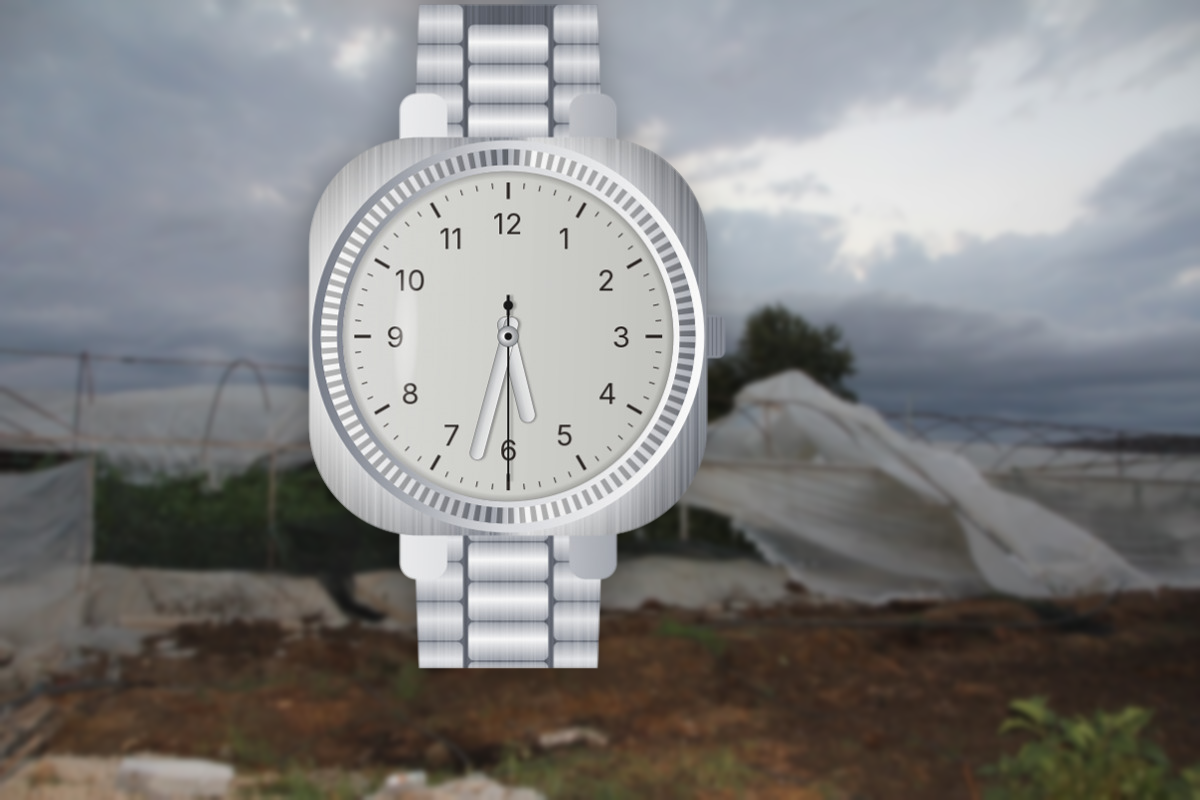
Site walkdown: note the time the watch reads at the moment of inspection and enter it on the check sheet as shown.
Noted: 5:32:30
